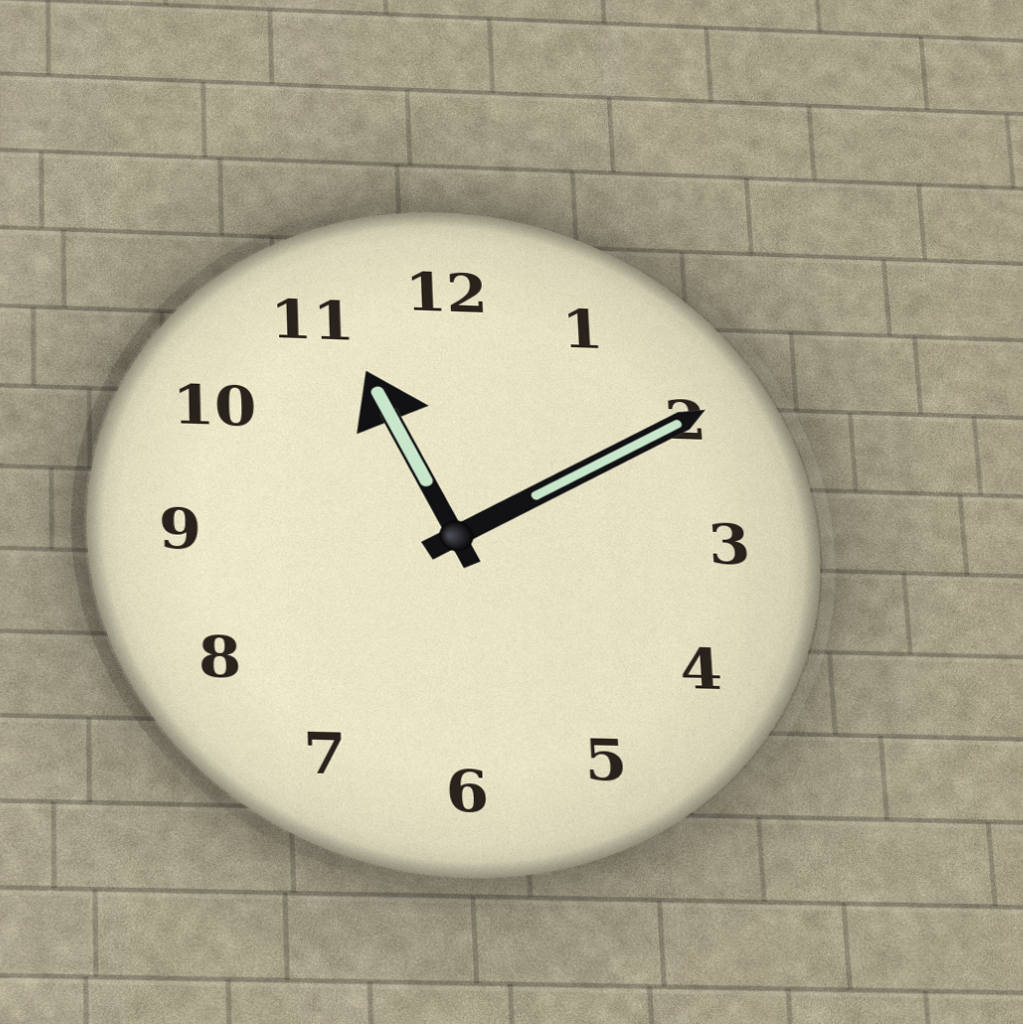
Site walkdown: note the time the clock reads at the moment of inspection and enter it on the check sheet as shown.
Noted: 11:10
